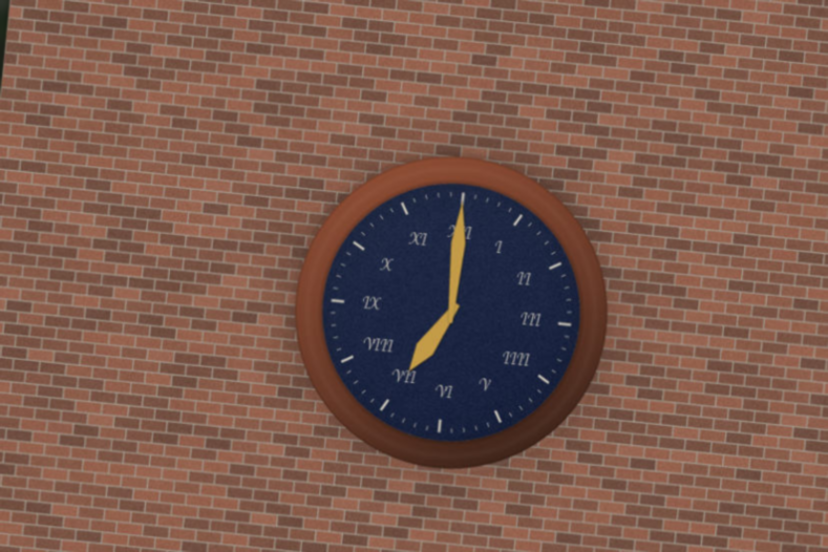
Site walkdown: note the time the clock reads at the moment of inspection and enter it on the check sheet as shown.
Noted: 7:00
